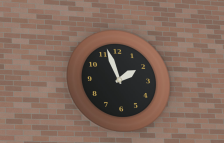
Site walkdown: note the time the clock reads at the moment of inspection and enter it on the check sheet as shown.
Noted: 1:57
